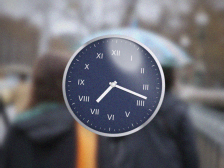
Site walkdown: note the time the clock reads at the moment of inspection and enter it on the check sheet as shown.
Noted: 7:18
